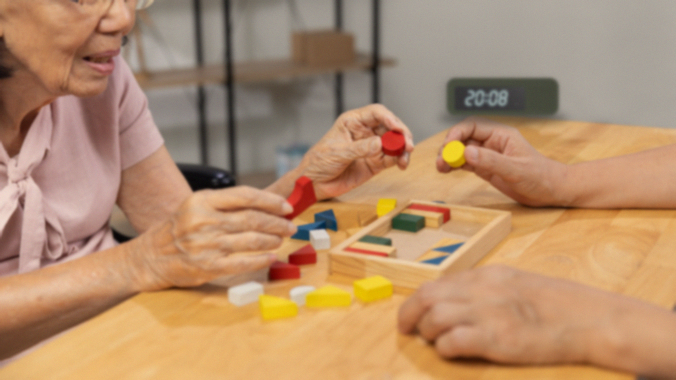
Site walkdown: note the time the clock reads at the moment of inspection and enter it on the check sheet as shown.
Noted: 20:08
